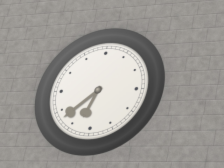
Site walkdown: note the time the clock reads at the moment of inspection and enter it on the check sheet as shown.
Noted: 6:38
